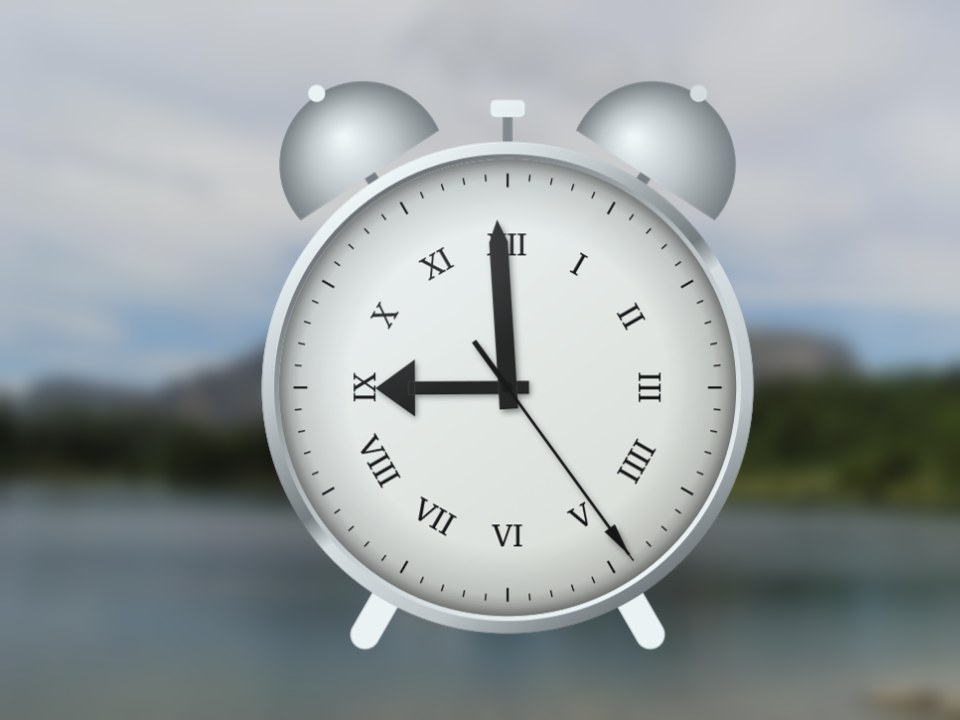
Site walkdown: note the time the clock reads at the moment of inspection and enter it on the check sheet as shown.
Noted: 8:59:24
